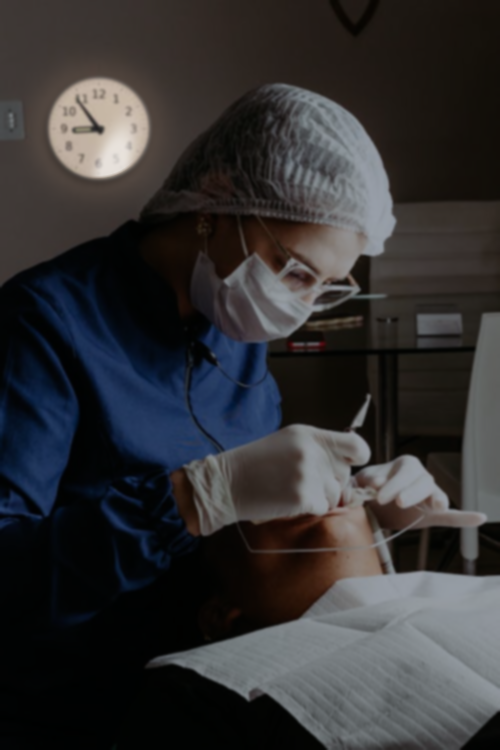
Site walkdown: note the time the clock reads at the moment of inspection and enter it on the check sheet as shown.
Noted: 8:54
